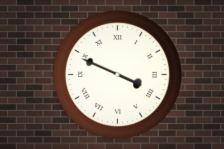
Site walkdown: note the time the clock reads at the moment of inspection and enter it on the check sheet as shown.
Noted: 3:49
